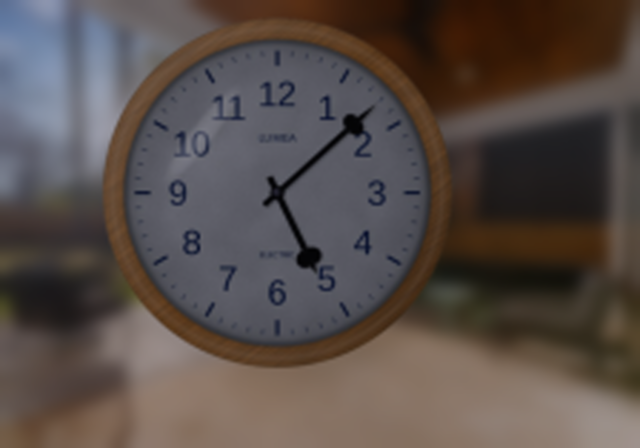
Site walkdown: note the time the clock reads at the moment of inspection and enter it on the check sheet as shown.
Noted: 5:08
